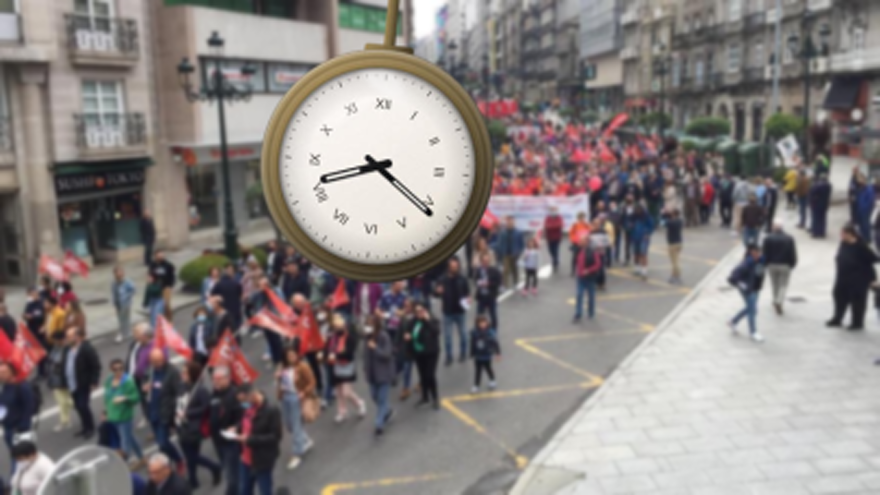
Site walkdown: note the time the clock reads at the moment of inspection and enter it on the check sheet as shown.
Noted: 8:21
